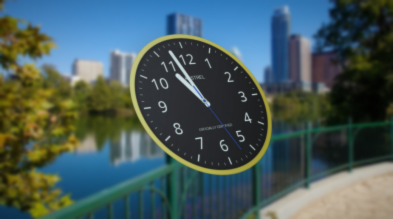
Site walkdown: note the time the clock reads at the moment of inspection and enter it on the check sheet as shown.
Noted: 10:57:27
